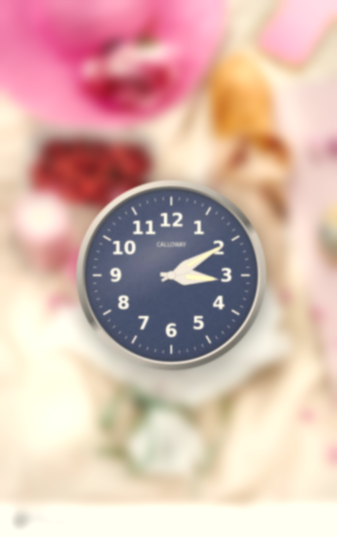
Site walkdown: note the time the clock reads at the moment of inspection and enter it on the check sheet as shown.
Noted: 3:10
